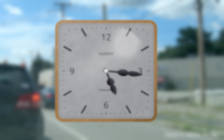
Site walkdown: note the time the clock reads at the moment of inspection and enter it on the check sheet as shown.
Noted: 5:16
